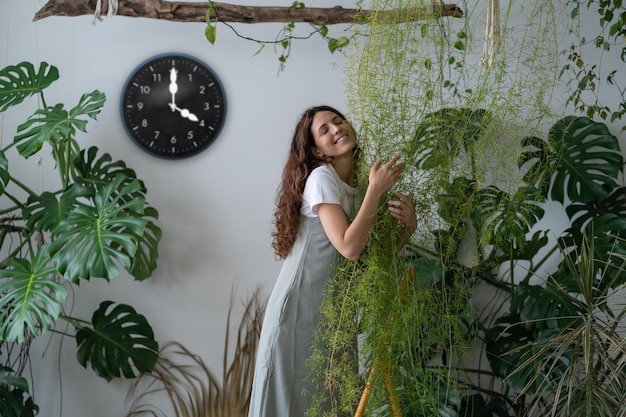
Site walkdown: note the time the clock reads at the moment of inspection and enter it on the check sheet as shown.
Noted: 4:00
